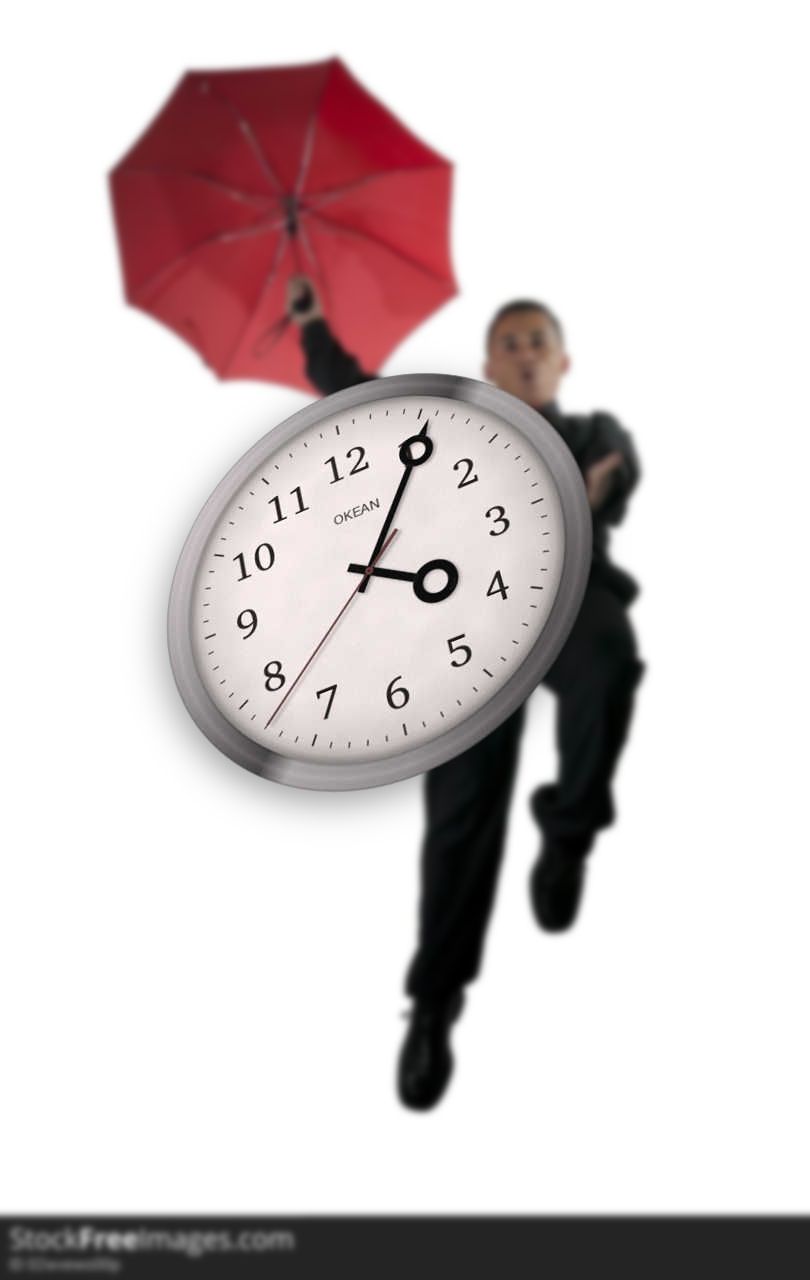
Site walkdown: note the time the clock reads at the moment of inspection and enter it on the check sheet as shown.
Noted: 4:05:38
